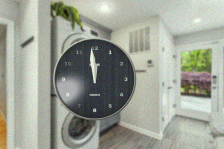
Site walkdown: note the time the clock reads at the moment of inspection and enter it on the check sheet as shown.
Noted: 11:59
